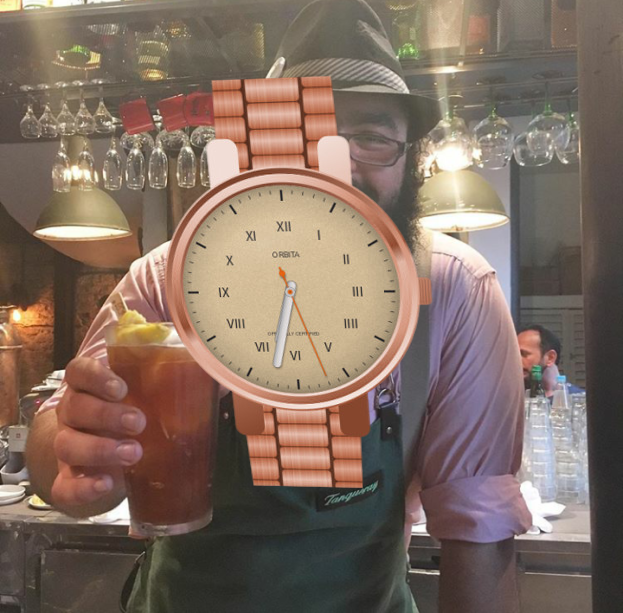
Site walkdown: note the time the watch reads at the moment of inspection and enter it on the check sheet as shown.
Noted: 6:32:27
